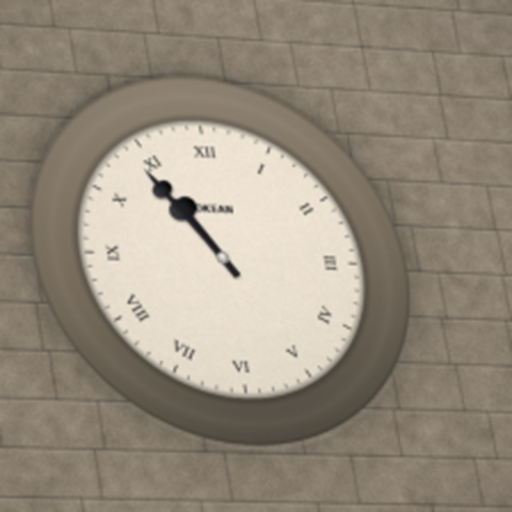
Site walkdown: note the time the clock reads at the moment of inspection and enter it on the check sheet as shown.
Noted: 10:54
